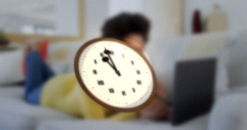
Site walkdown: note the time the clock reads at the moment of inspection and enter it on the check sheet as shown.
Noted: 10:58
